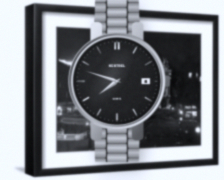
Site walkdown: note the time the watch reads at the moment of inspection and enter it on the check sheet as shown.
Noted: 7:48
